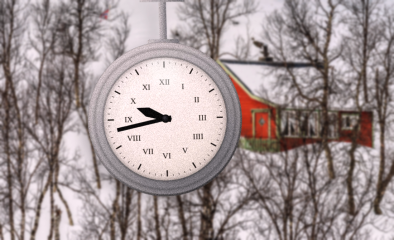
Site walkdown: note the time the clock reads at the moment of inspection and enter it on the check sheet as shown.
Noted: 9:43
